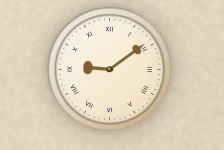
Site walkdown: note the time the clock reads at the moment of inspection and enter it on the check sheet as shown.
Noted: 9:09
